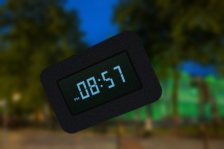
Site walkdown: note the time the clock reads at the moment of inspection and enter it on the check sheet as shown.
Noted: 8:57
